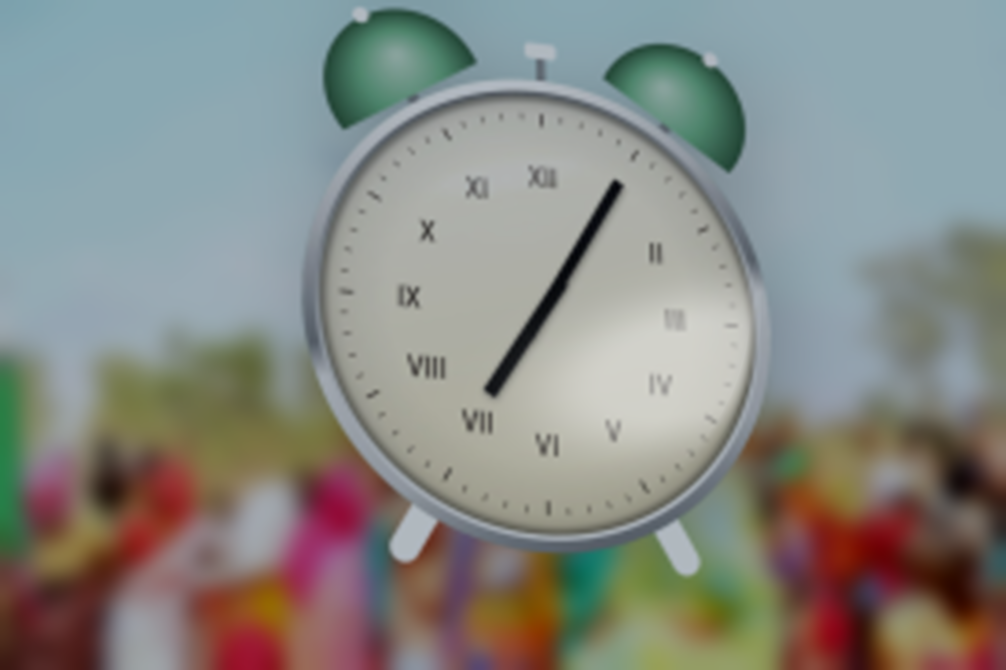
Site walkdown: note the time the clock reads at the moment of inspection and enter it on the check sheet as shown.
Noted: 7:05
